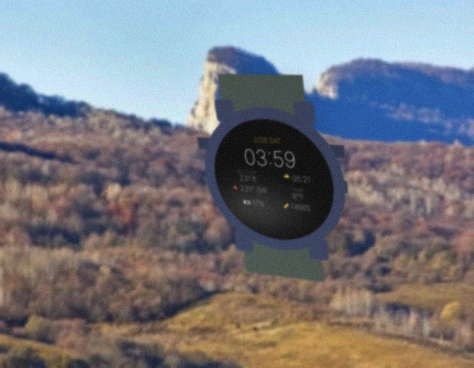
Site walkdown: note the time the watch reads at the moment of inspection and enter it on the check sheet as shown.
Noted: 3:59
